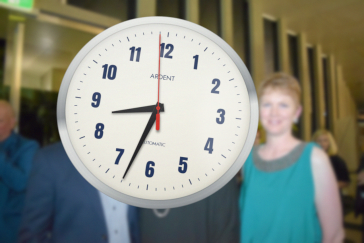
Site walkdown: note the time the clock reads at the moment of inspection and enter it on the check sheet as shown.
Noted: 8:32:59
